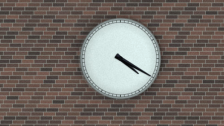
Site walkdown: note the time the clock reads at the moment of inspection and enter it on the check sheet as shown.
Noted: 4:20
